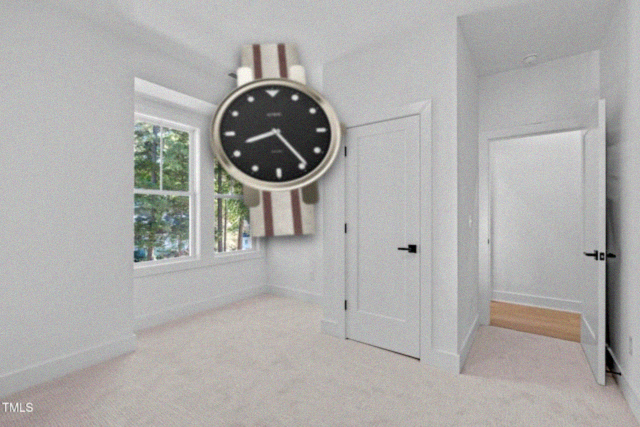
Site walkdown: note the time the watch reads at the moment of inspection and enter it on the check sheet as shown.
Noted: 8:24
